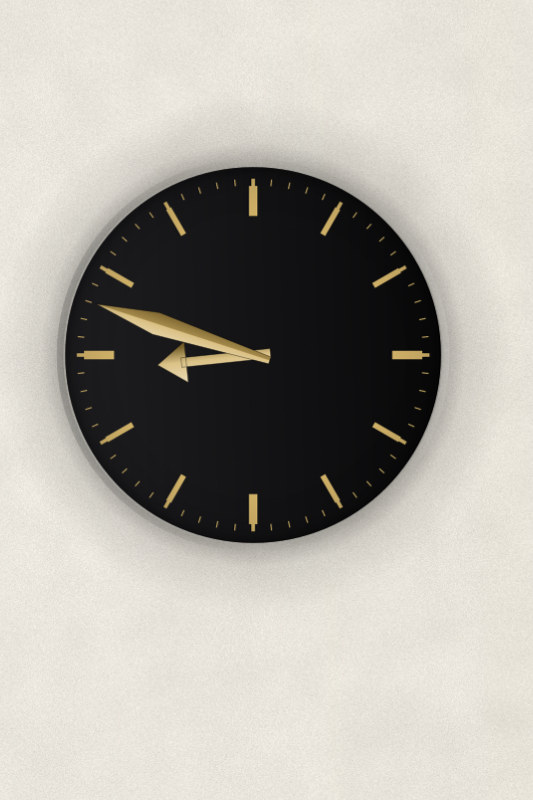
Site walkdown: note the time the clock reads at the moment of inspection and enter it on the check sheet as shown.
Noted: 8:48
